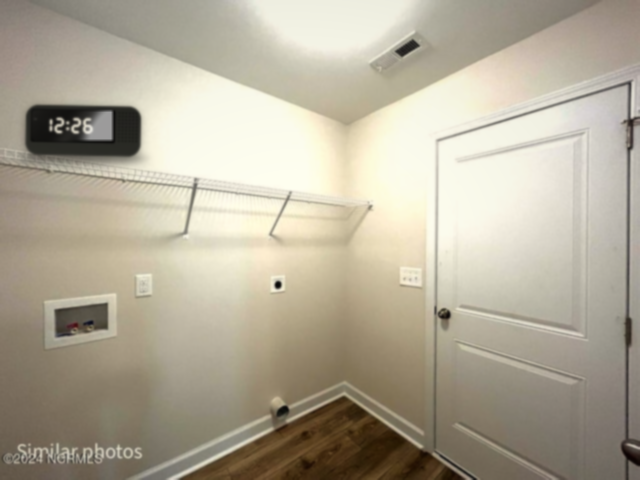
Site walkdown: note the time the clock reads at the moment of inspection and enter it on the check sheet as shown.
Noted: 12:26
